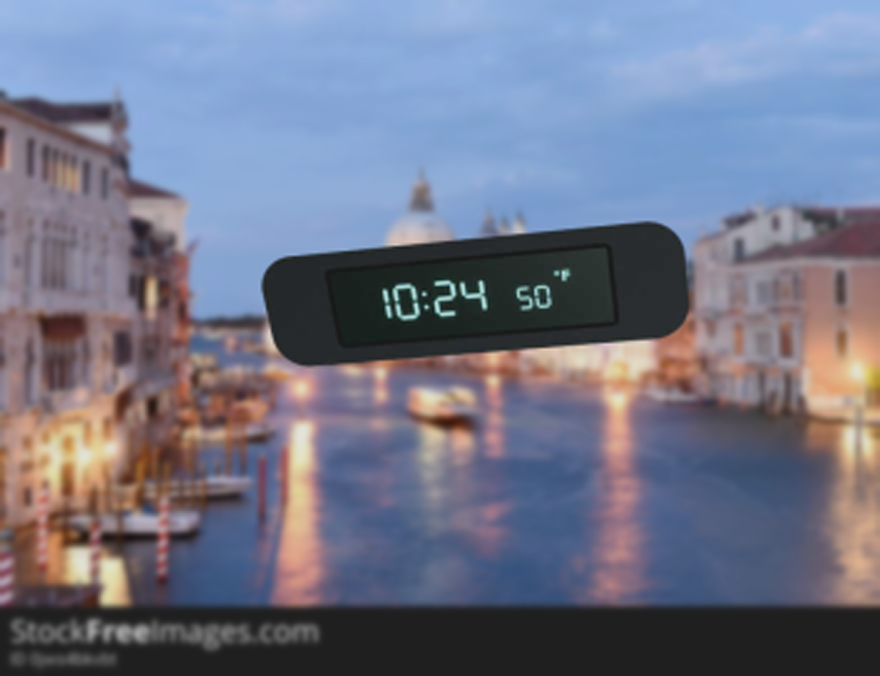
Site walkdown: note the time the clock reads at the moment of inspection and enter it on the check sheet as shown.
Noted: 10:24
